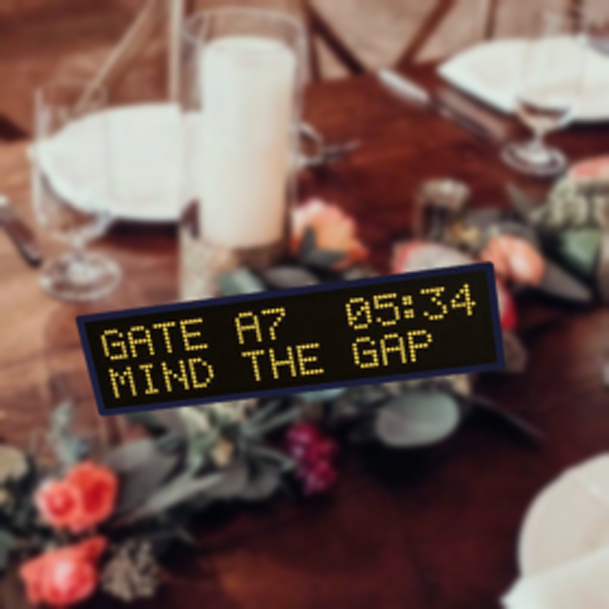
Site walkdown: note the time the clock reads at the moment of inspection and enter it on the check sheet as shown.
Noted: 5:34
